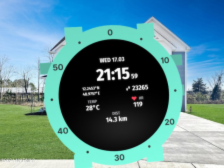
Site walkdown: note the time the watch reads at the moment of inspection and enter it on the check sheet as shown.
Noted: 21:15
